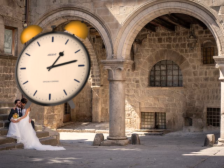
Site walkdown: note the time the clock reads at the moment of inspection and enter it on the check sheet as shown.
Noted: 1:13
